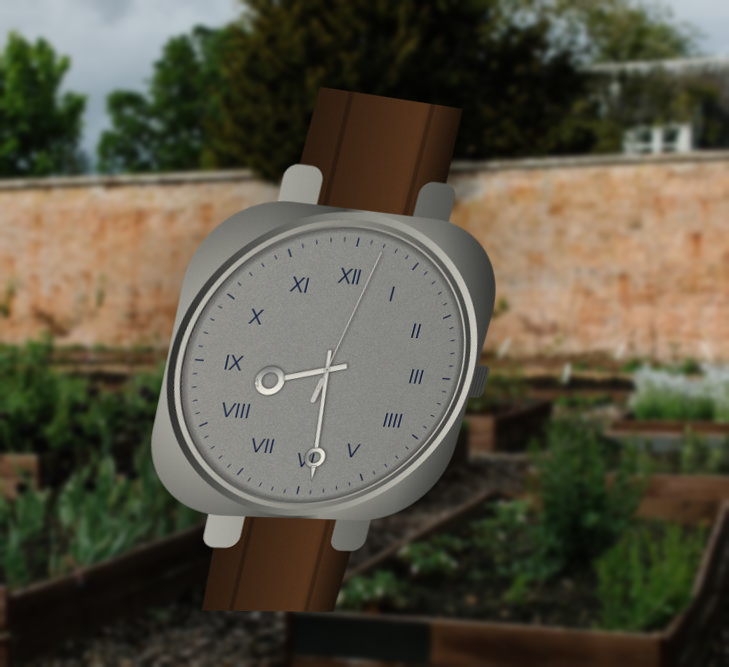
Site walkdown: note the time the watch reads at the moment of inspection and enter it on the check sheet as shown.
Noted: 8:29:02
